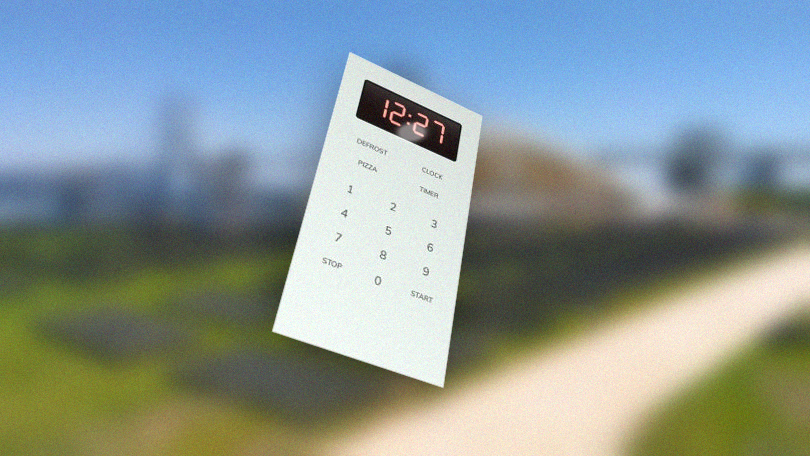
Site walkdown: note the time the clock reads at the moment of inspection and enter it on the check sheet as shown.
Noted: 12:27
